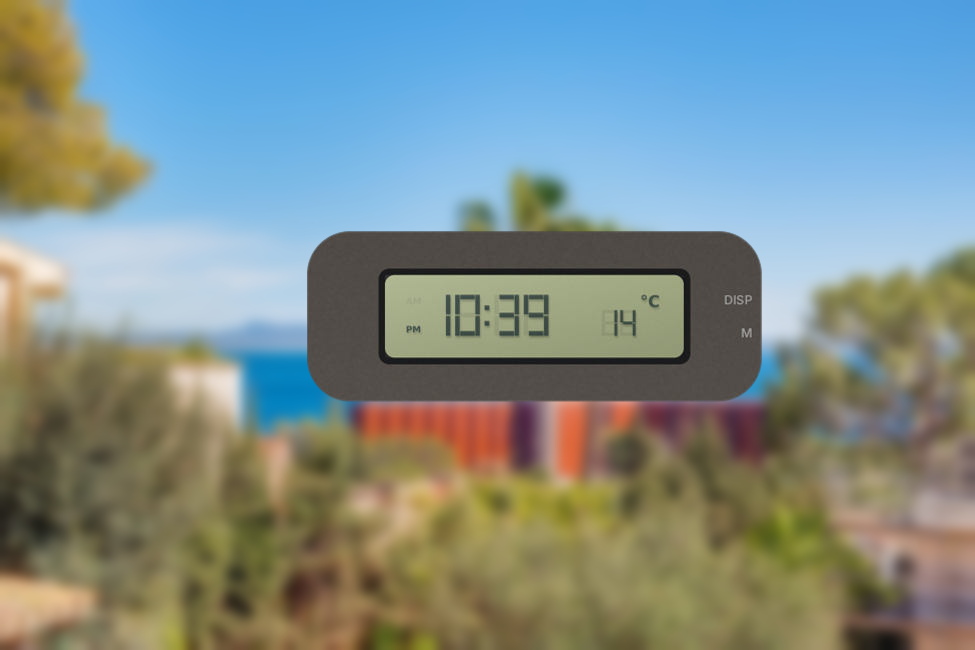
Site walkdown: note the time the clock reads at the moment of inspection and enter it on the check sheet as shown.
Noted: 10:39
